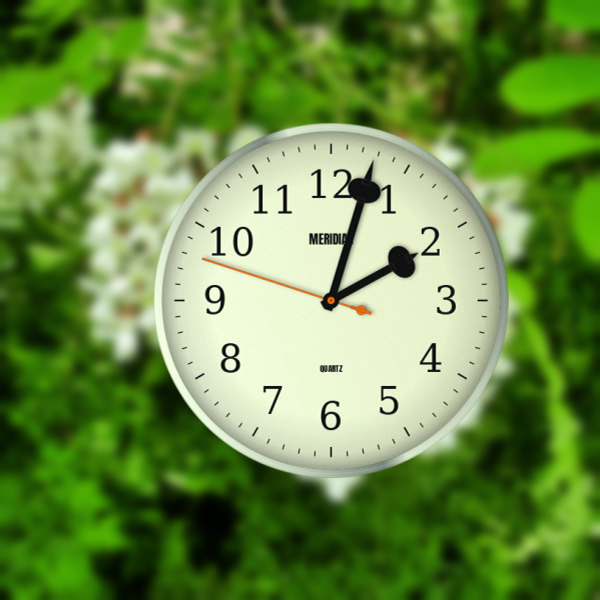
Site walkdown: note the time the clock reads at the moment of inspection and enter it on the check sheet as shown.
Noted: 2:02:48
